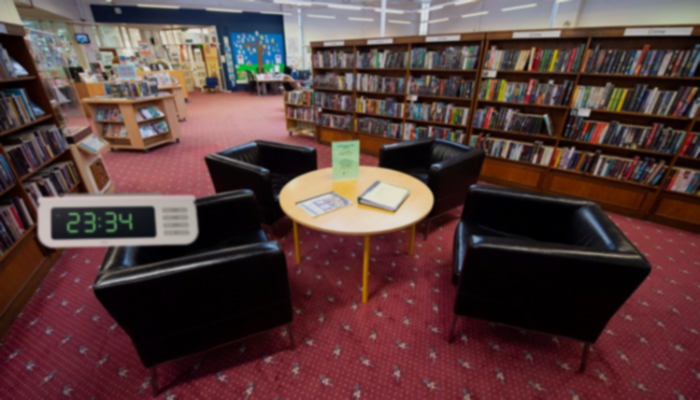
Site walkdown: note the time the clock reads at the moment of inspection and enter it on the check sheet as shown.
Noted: 23:34
